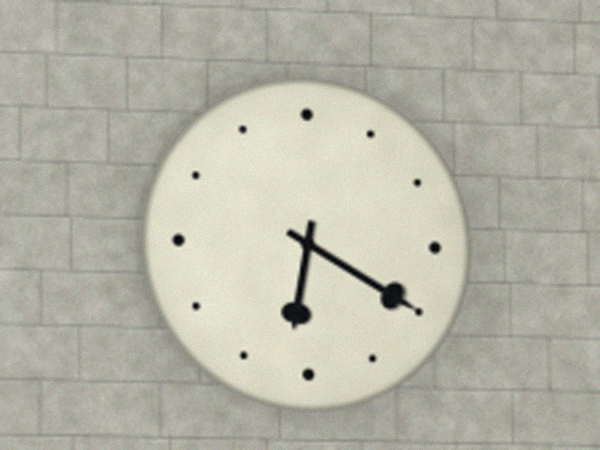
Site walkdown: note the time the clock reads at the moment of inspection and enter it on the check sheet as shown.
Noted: 6:20
